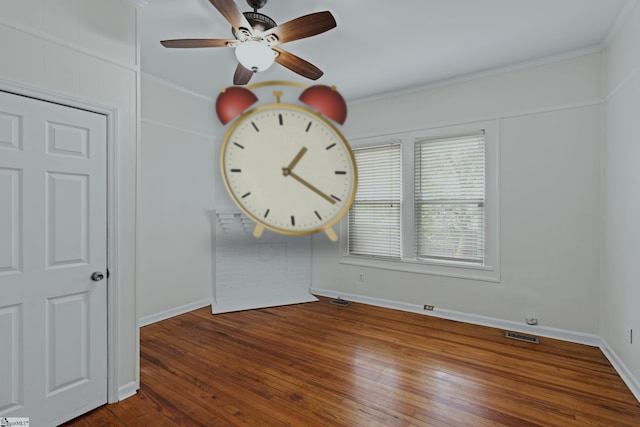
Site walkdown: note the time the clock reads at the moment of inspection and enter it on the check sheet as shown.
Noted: 1:21
